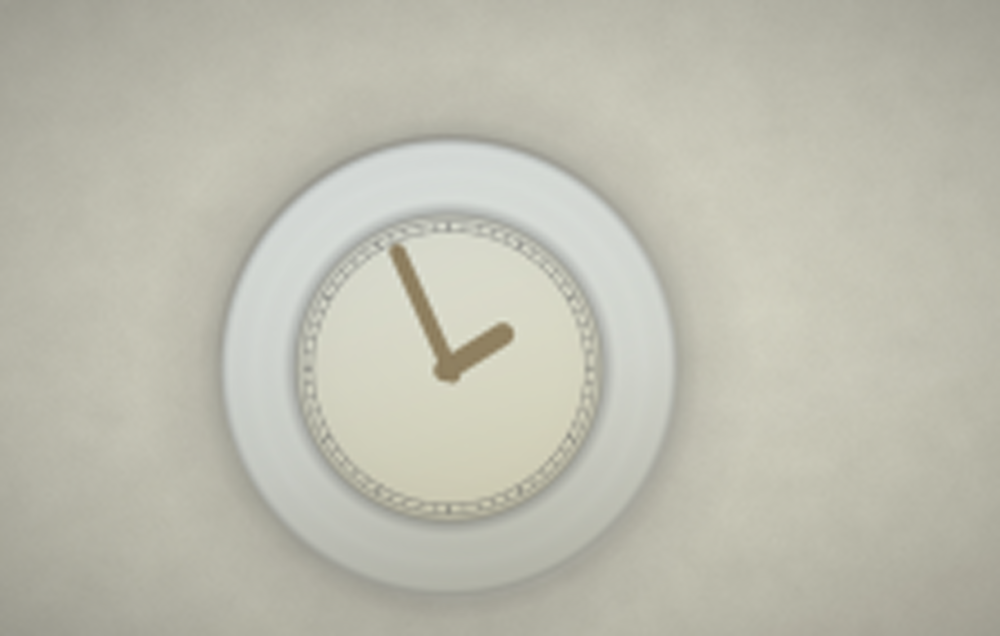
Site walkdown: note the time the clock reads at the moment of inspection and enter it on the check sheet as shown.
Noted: 1:56
